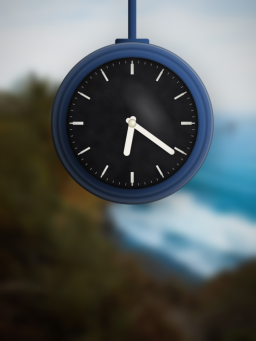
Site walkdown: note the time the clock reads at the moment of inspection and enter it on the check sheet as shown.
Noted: 6:21
